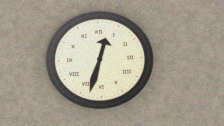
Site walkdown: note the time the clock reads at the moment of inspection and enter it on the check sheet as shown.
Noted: 12:33
